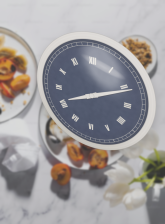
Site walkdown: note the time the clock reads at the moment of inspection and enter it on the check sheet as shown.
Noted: 8:11
